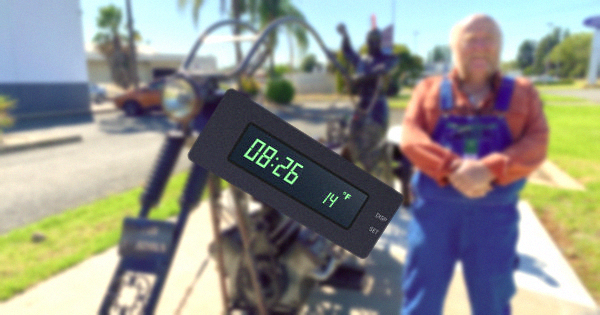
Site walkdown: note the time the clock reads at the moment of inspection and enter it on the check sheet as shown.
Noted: 8:26
